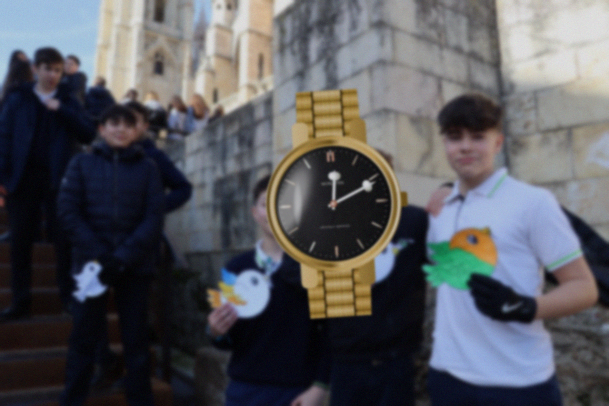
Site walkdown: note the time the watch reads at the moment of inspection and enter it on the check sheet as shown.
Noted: 12:11
